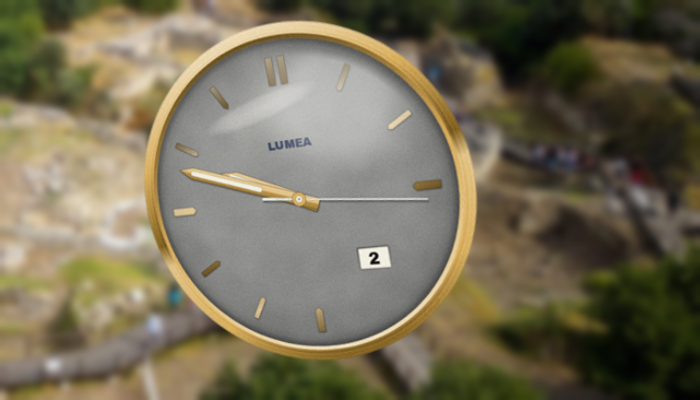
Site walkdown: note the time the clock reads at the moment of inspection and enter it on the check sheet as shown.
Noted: 9:48:16
